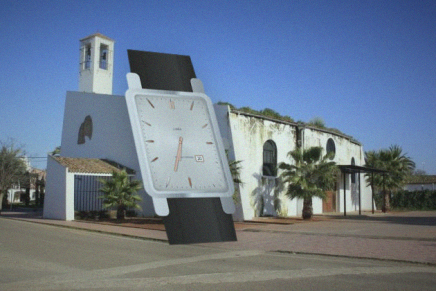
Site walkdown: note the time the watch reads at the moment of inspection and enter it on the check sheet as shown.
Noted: 6:34
